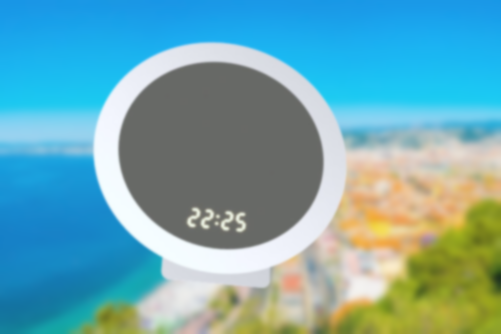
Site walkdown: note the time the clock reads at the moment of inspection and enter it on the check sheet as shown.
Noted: 22:25
